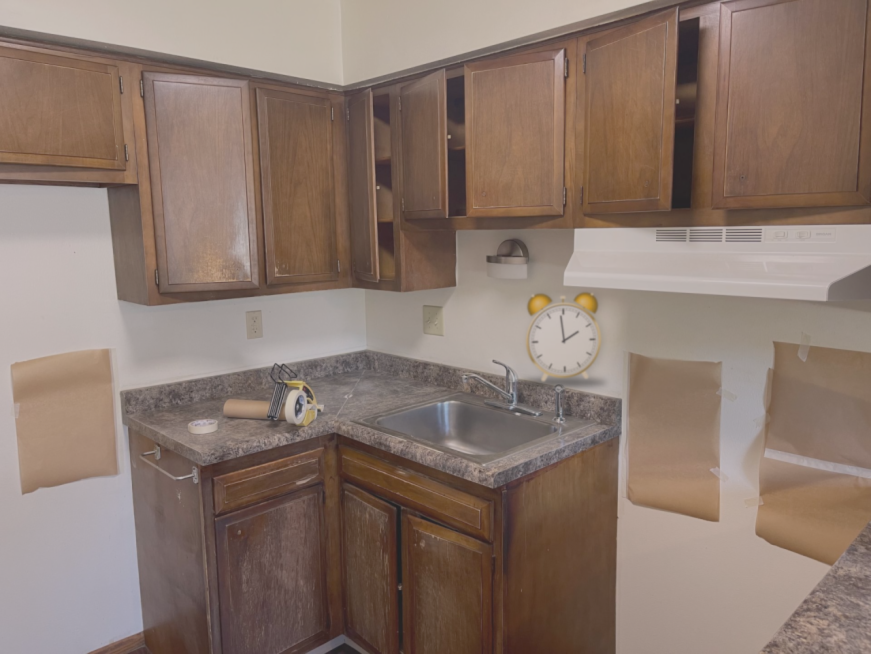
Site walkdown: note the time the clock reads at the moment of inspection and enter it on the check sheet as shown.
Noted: 1:59
